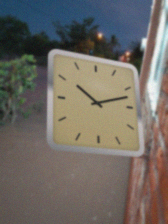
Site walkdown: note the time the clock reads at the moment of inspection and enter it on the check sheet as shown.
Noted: 10:12
